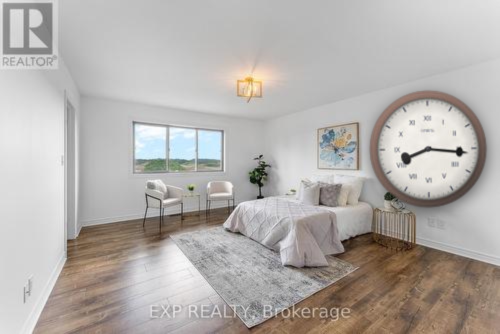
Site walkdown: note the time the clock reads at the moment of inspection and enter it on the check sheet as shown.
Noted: 8:16
